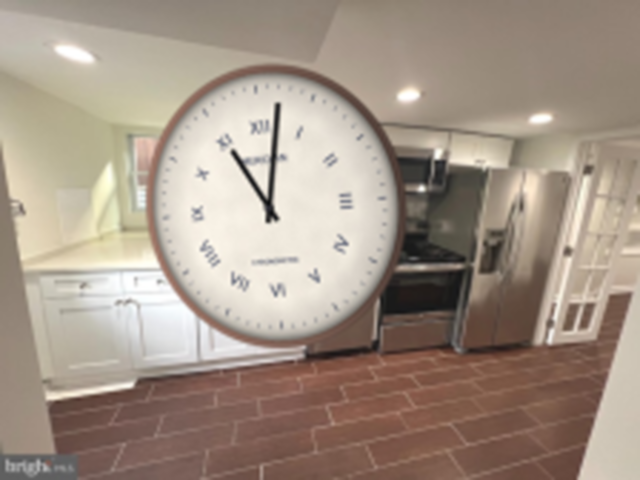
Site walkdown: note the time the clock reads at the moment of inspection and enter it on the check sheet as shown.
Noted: 11:02
